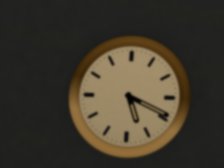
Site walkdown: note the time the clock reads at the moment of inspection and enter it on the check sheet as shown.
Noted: 5:19
